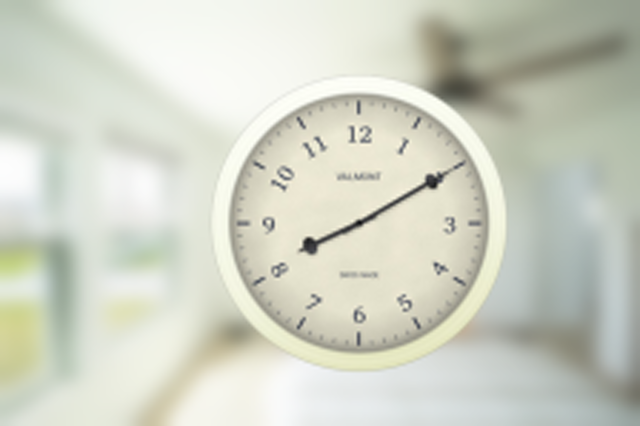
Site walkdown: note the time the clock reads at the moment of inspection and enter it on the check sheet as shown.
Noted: 8:10
